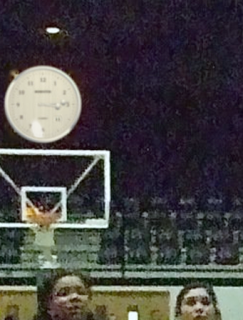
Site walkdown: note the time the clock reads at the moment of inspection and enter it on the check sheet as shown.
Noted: 3:14
